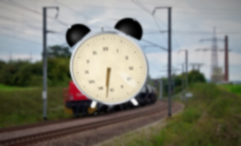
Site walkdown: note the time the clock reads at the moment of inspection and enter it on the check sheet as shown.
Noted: 6:32
